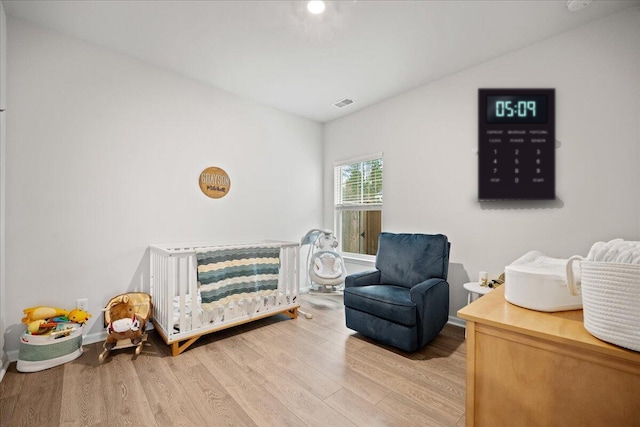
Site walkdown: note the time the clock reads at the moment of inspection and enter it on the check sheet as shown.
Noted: 5:09
